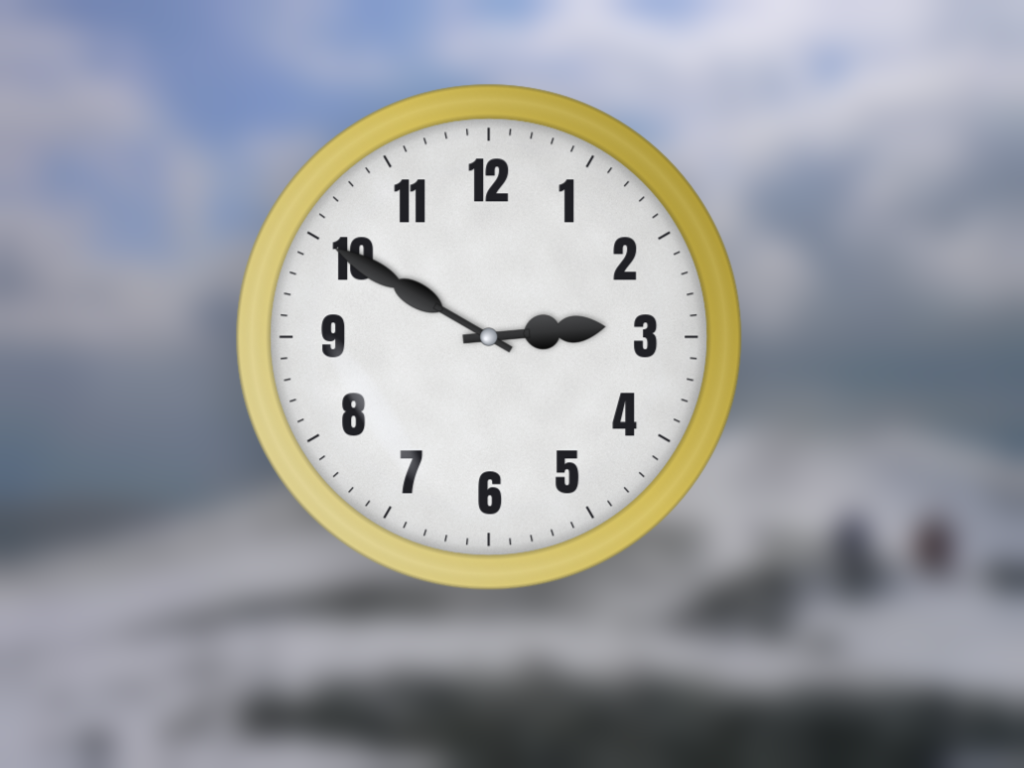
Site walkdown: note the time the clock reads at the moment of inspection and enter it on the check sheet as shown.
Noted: 2:50
